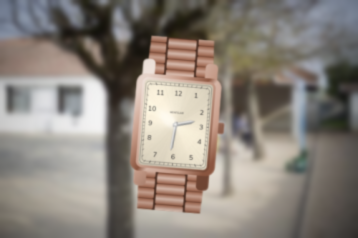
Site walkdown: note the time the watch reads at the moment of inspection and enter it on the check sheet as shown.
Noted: 2:31
